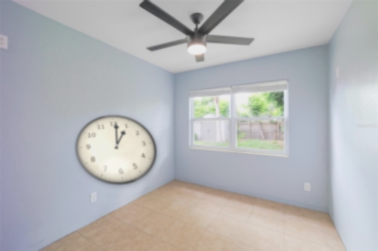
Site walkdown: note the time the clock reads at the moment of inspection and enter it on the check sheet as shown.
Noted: 1:01
